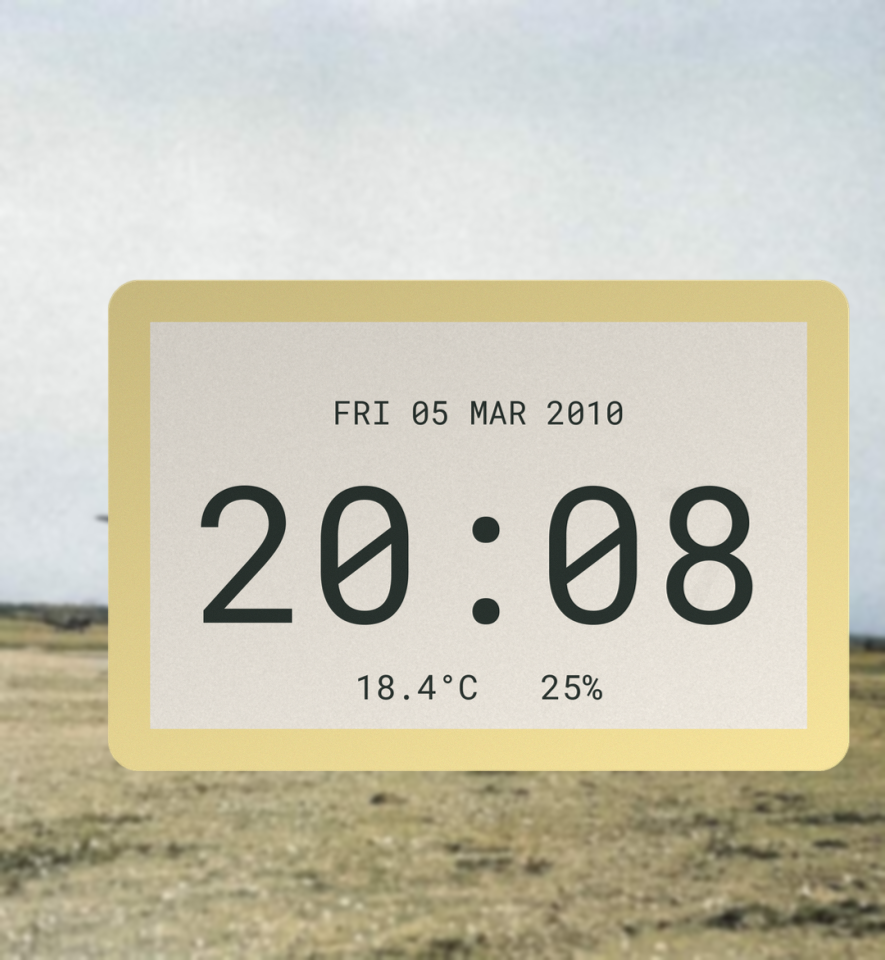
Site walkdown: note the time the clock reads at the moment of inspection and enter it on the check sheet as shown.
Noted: 20:08
